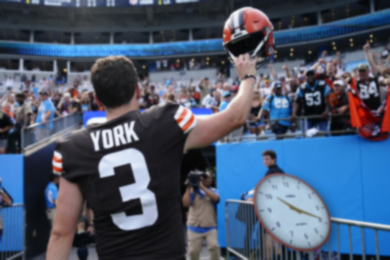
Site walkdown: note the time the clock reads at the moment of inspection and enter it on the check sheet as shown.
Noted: 10:19
